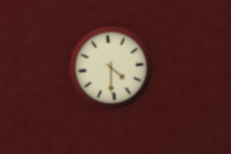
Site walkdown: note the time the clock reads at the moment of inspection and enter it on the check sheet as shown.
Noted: 4:31
